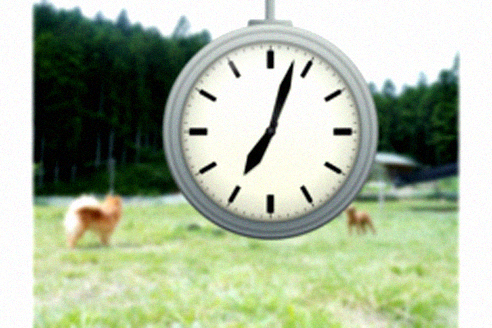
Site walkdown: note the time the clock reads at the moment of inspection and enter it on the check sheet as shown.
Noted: 7:03
